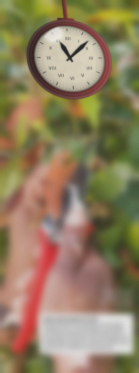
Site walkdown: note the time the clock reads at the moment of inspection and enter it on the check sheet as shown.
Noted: 11:08
